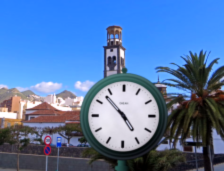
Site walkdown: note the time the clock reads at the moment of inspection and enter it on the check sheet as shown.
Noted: 4:53
